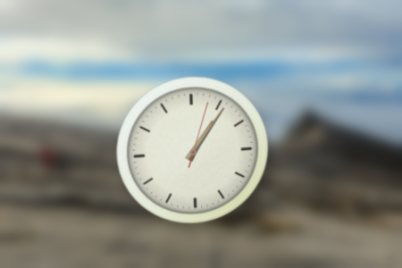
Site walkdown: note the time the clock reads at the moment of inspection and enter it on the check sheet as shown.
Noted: 1:06:03
